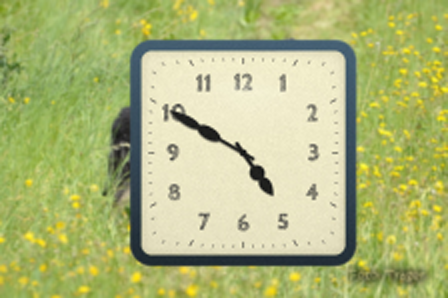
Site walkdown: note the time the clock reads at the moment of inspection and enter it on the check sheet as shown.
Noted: 4:50
